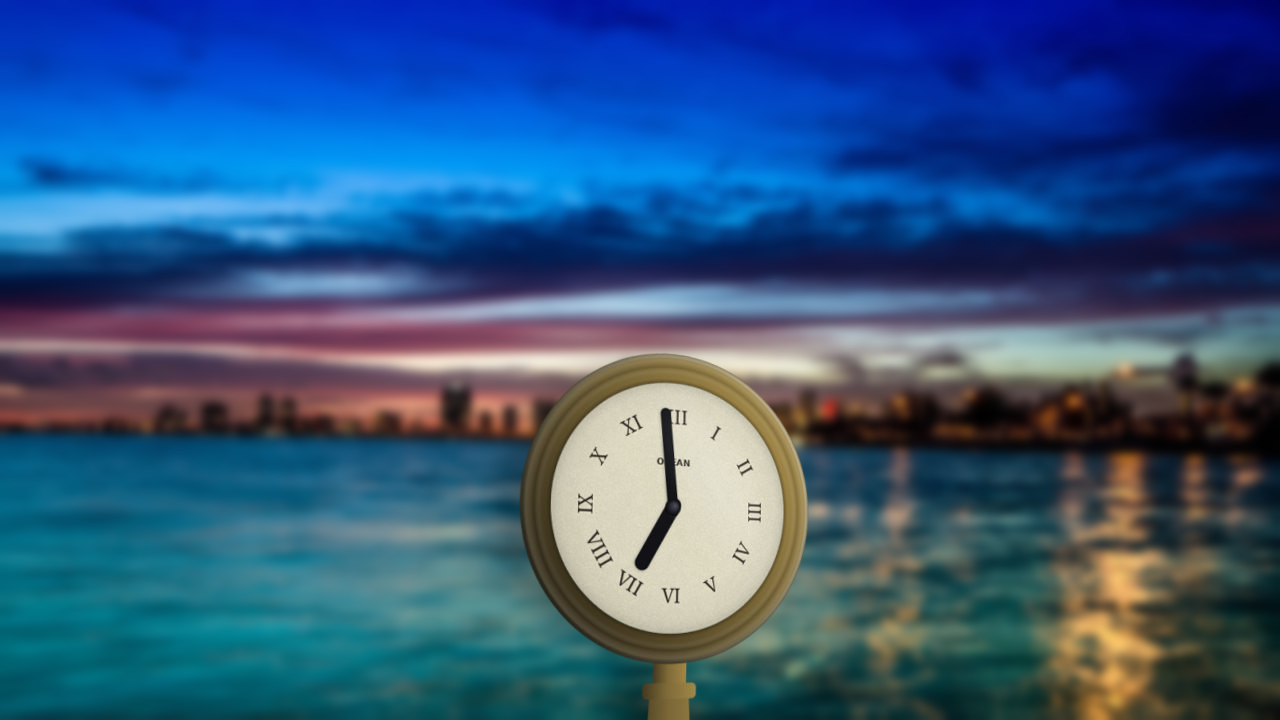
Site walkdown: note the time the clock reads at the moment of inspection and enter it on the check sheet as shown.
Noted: 6:59
